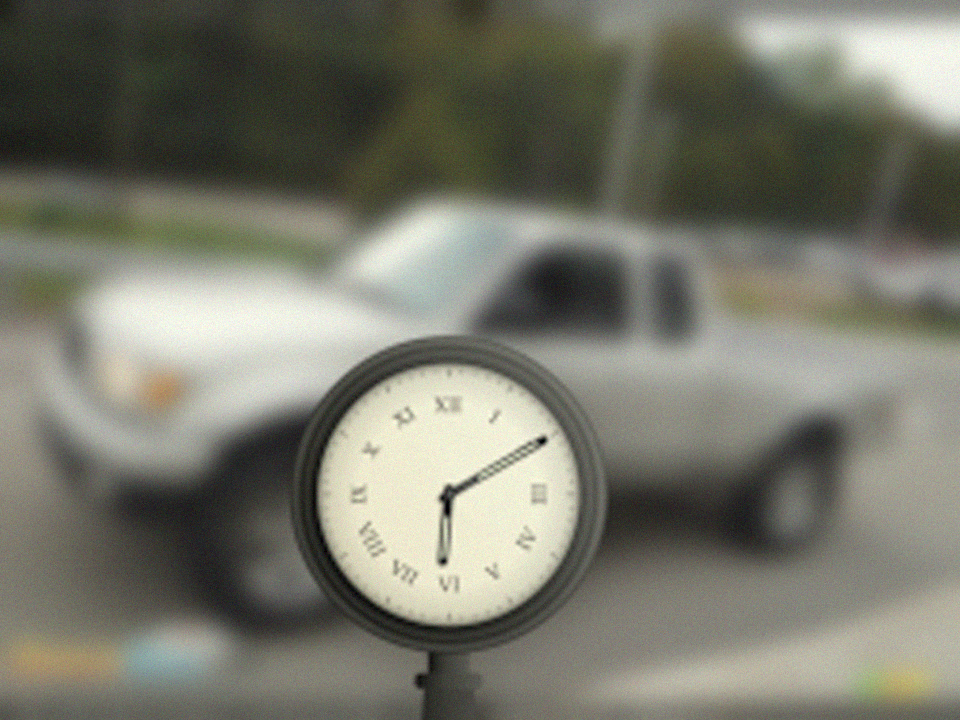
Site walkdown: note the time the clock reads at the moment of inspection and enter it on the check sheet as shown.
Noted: 6:10
